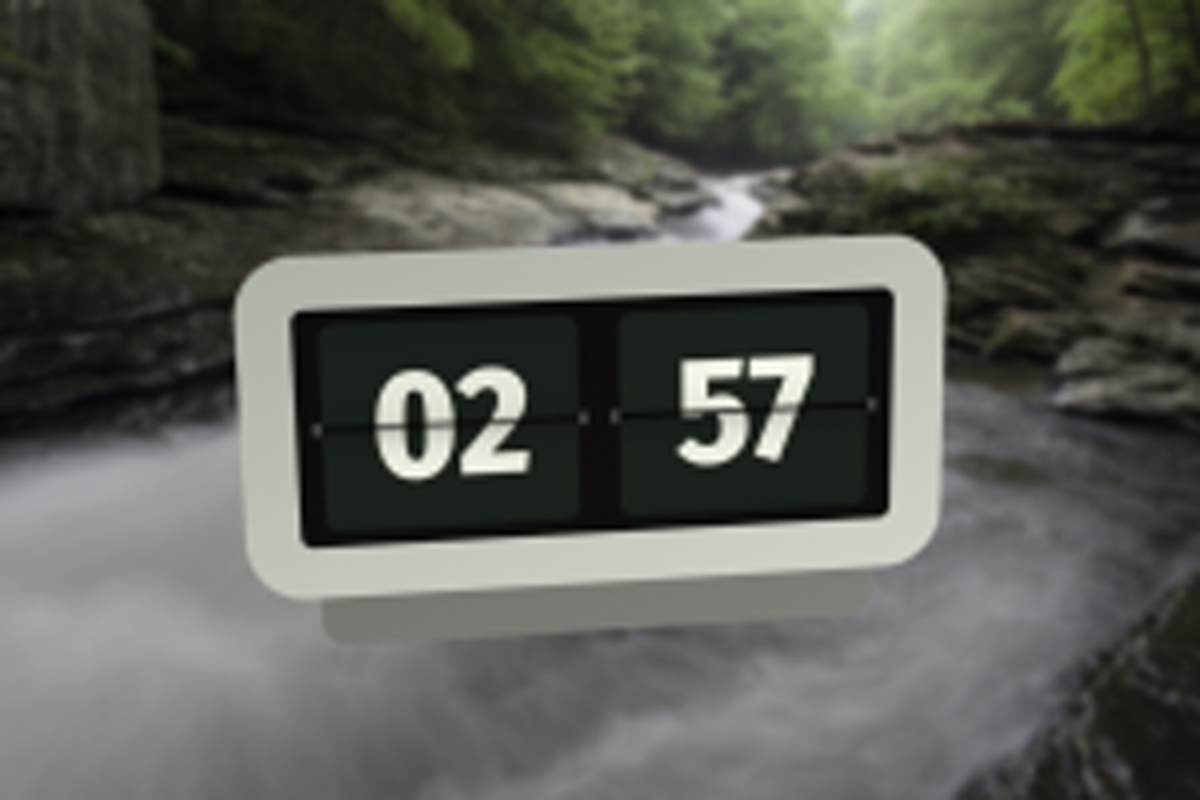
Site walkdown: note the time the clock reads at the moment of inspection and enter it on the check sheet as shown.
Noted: 2:57
